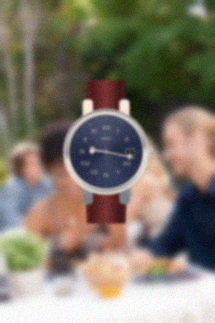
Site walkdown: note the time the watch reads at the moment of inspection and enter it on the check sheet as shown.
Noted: 9:17
